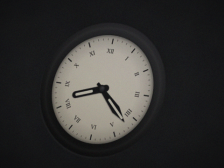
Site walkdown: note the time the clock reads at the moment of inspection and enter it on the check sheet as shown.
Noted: 8:22
